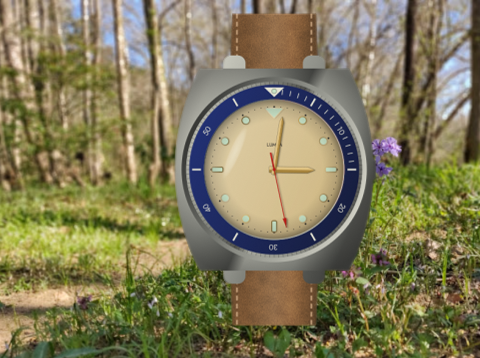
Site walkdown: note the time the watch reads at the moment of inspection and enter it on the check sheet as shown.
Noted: 3:01:28
